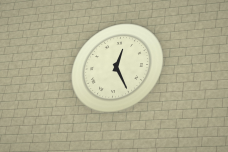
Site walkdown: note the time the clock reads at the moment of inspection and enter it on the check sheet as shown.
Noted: 12:25
